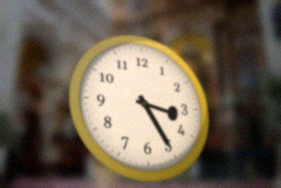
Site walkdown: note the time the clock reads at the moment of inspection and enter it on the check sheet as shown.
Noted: 3:25
